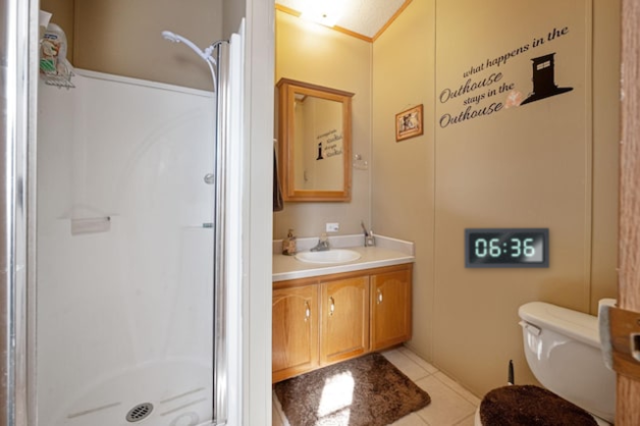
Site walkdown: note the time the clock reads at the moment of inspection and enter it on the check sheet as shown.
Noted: 6:36
